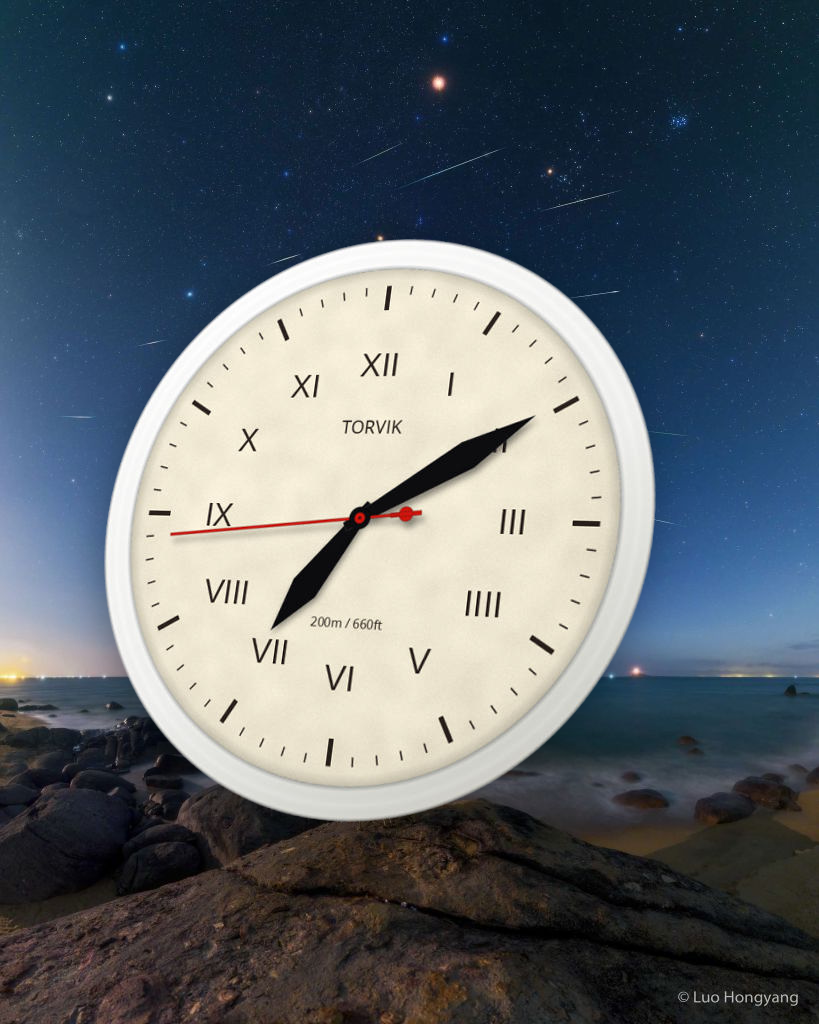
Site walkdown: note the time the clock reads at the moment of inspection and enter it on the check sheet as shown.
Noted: 7:09:44
